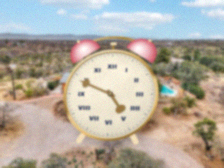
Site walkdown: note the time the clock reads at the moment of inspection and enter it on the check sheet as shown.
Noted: 4:49
